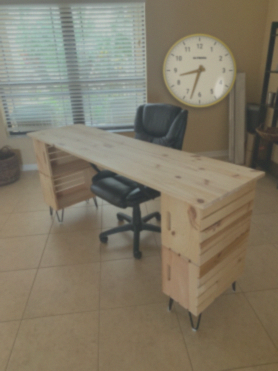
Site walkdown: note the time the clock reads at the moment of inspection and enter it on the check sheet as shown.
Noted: 8:33
